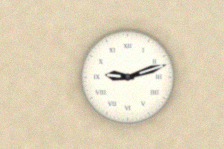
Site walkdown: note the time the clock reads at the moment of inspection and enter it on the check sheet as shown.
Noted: 9:12
